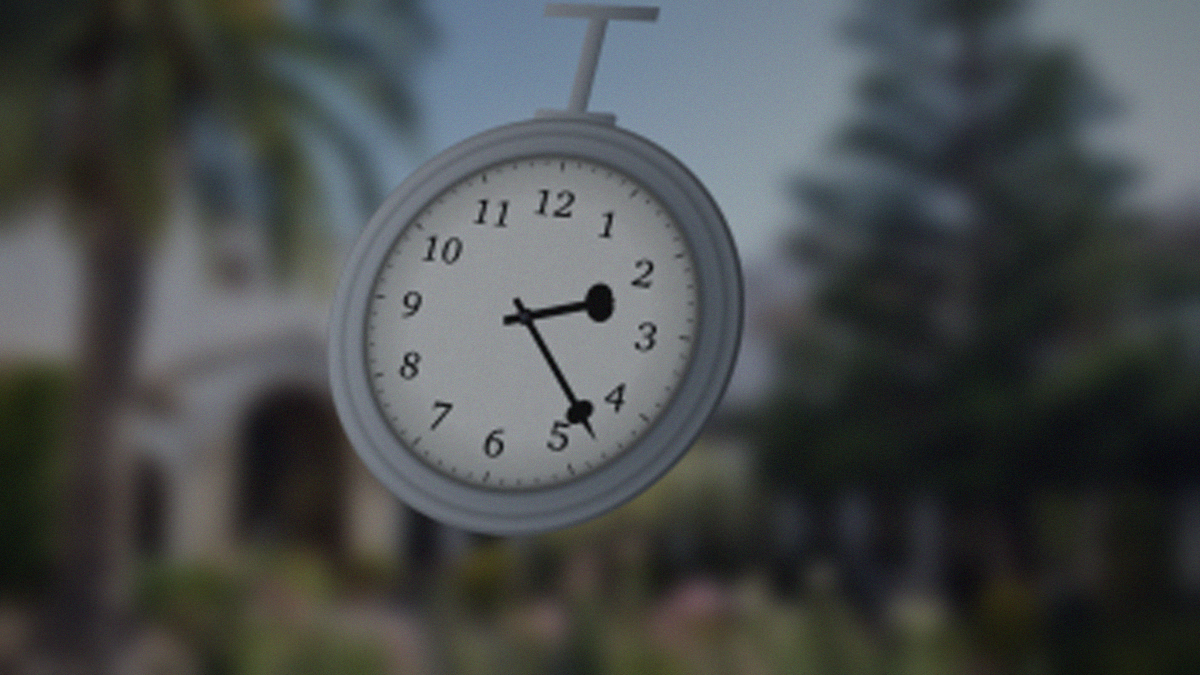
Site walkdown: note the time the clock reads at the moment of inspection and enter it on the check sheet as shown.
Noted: 2:23
